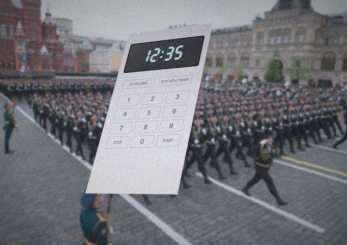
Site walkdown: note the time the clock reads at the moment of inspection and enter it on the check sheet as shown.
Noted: 12:35
